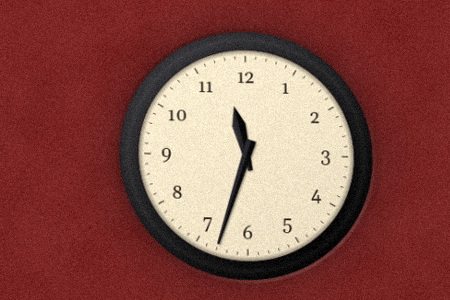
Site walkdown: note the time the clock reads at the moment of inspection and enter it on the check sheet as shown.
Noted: 11:33
